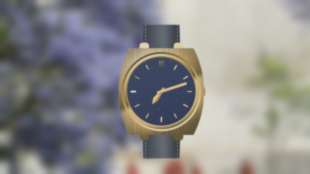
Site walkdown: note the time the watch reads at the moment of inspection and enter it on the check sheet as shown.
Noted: 7:12
